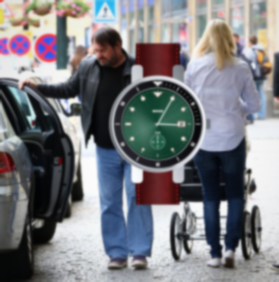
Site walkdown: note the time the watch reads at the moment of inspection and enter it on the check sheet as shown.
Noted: 3:05
